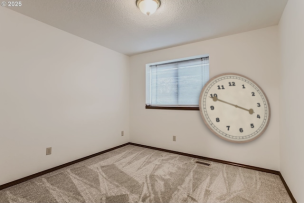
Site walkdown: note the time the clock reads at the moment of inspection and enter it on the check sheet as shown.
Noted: 3:49
